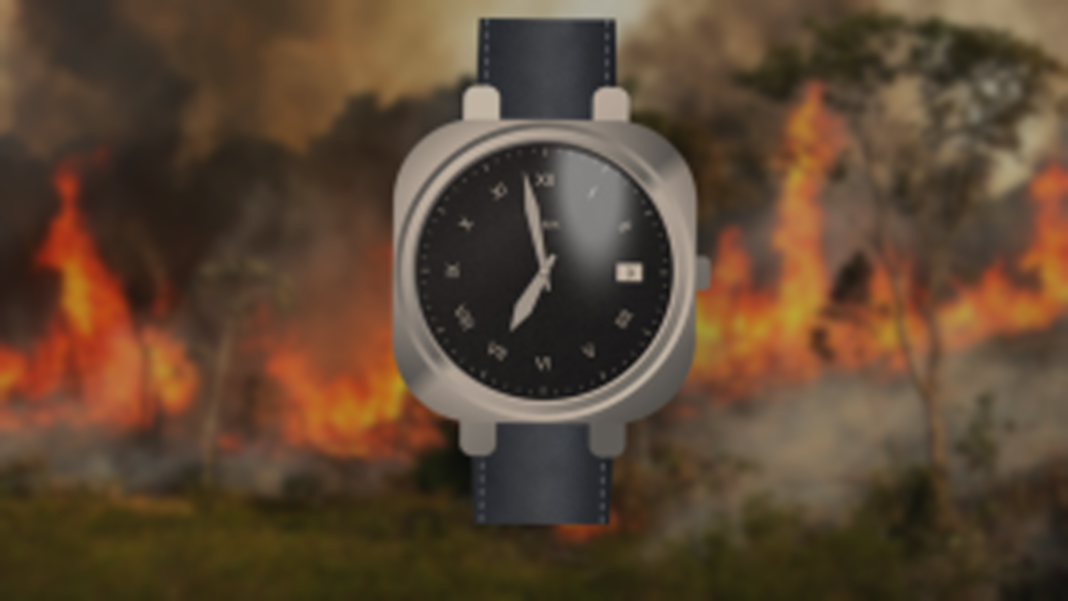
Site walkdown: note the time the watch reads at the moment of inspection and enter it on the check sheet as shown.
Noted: 6:58
